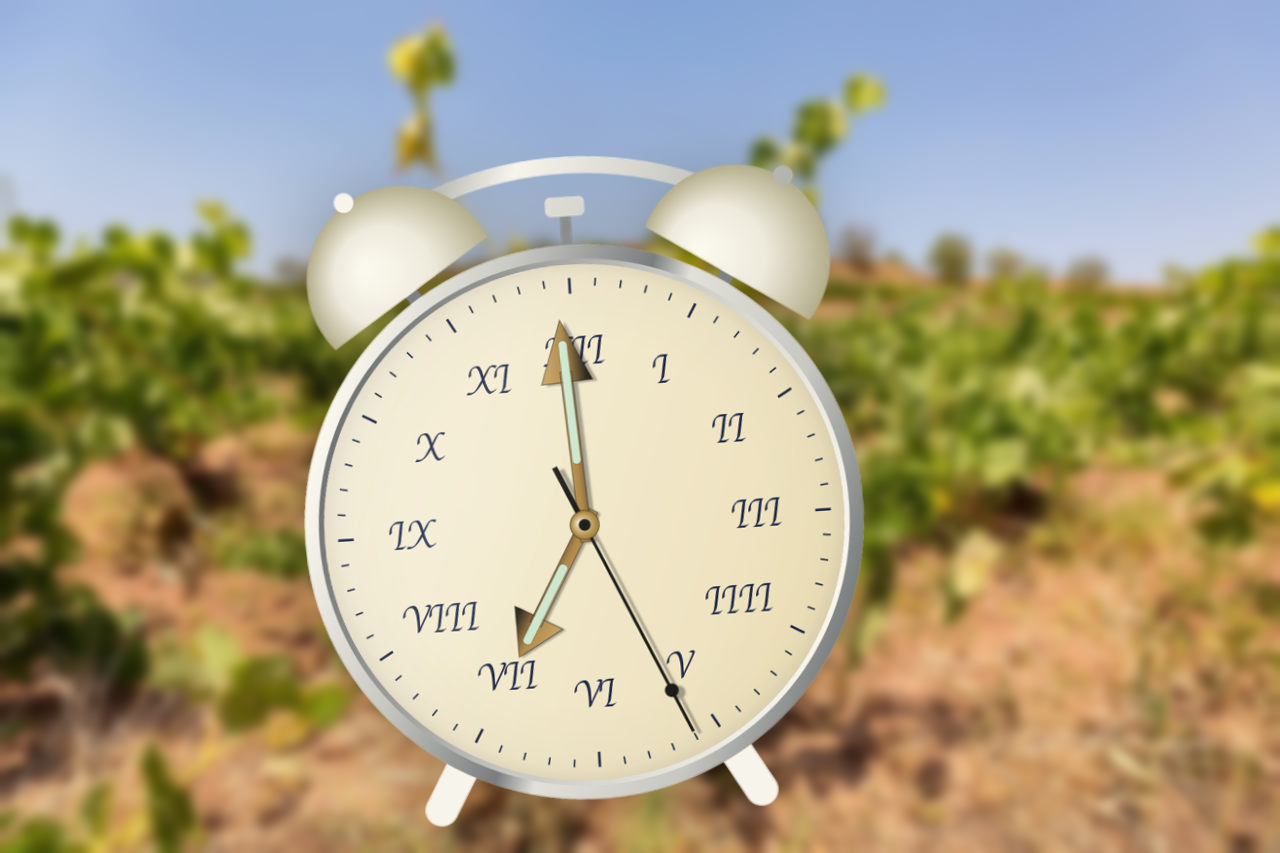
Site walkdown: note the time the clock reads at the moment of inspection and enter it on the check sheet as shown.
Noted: 6:59:26
